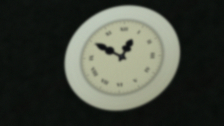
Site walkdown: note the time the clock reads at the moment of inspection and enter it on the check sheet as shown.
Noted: 12:50
